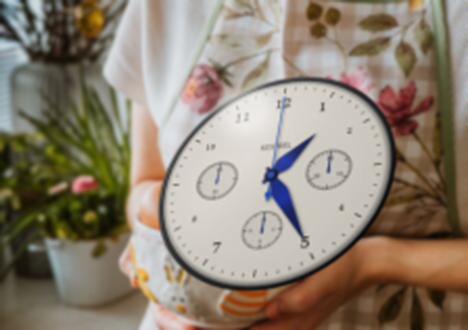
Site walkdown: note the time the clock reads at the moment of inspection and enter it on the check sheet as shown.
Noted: 1:25
